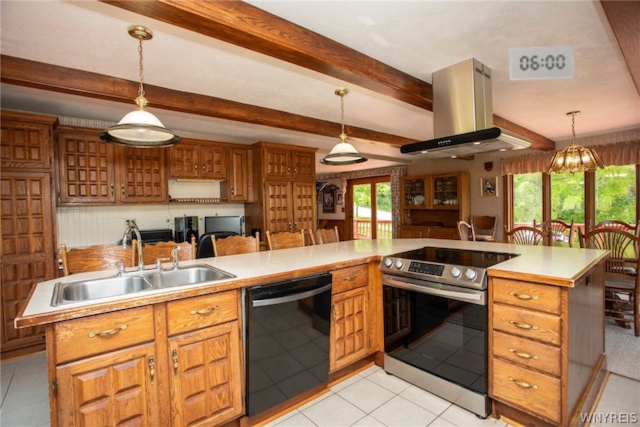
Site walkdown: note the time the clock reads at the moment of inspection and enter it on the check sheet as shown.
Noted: 6:00
